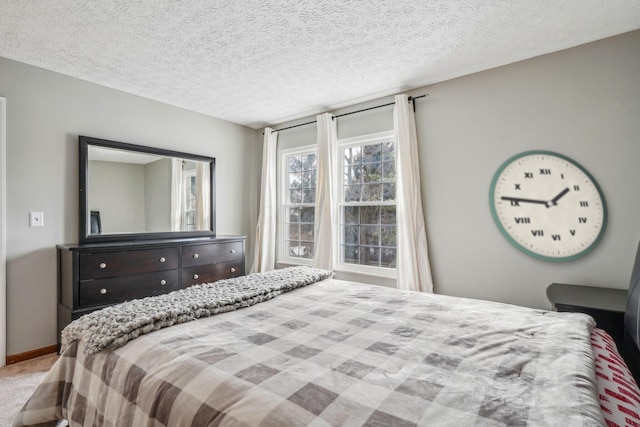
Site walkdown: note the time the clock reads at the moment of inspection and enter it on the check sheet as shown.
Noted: 1:46
